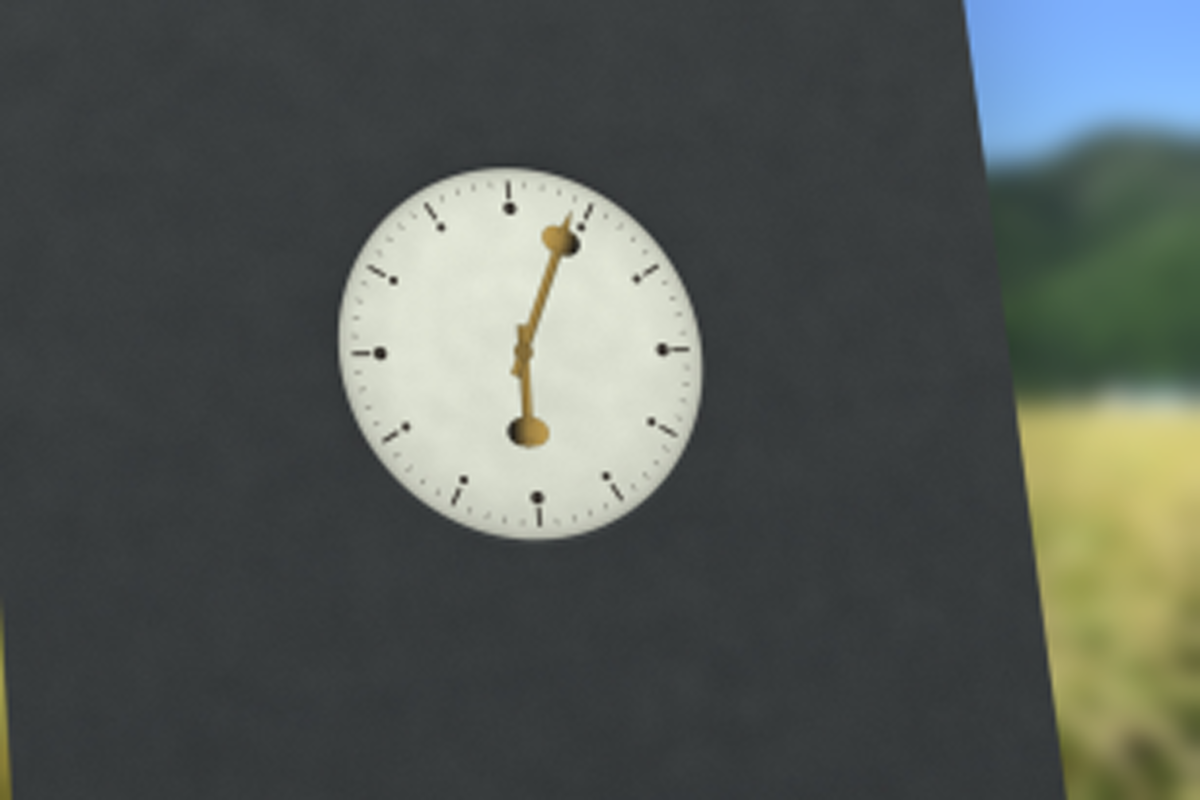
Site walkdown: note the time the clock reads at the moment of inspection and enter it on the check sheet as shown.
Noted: 6:04
